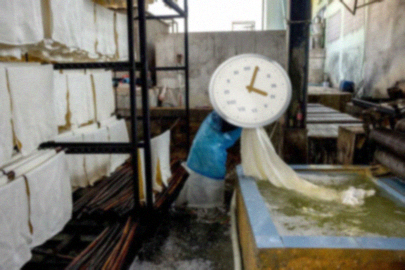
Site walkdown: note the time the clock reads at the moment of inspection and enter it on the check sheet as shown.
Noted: 4:04
